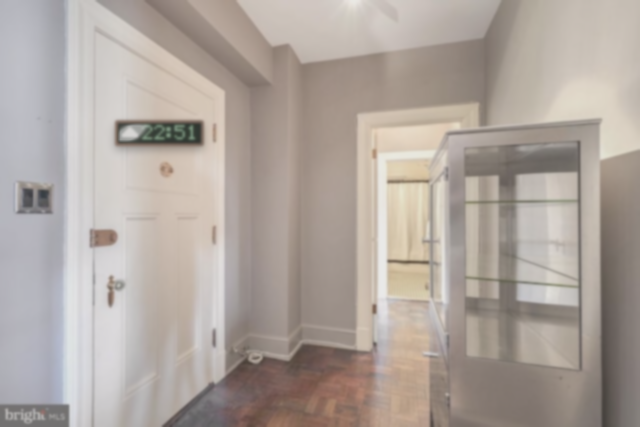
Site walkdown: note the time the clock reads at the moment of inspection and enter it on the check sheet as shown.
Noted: 22:51
